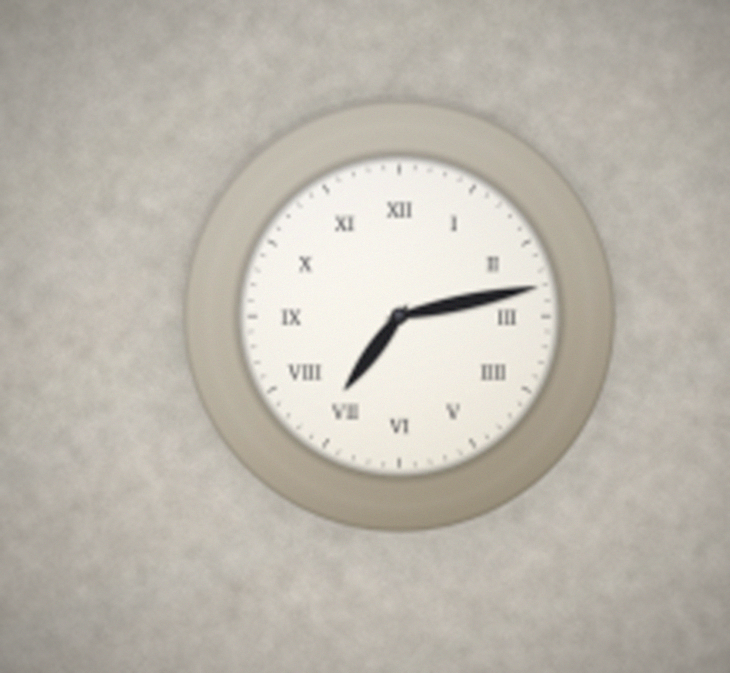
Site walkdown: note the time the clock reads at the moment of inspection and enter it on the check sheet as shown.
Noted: 7:13
